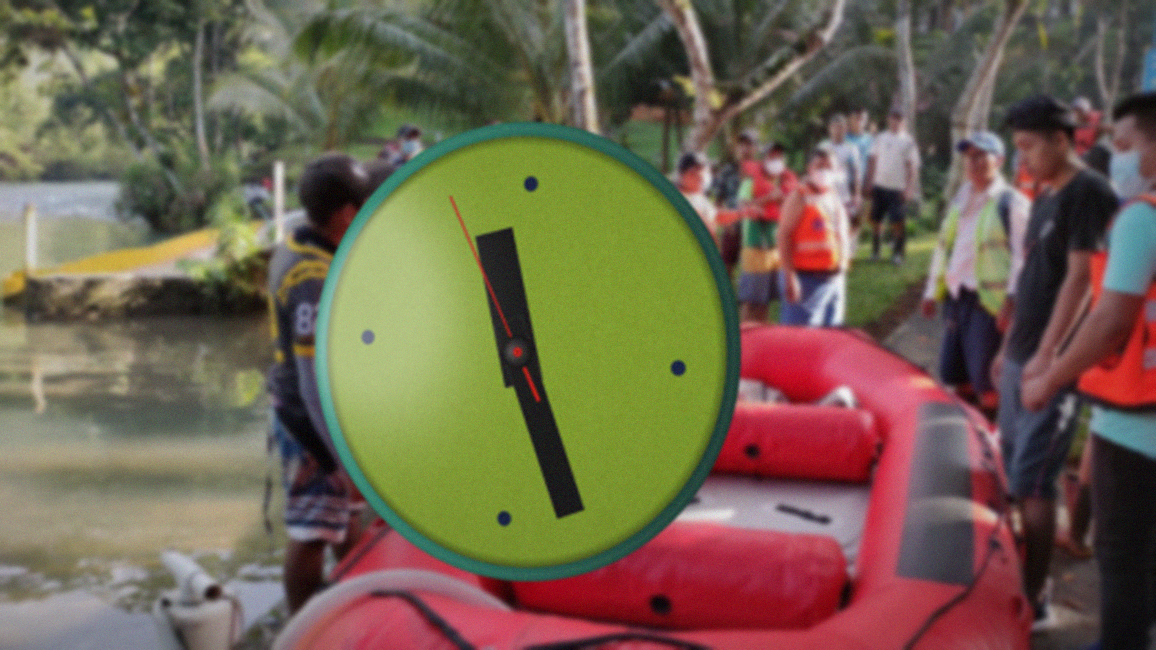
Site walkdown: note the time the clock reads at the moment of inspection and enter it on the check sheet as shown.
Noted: 11:25:55
